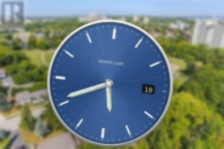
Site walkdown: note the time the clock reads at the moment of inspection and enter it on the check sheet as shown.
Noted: 5:41
